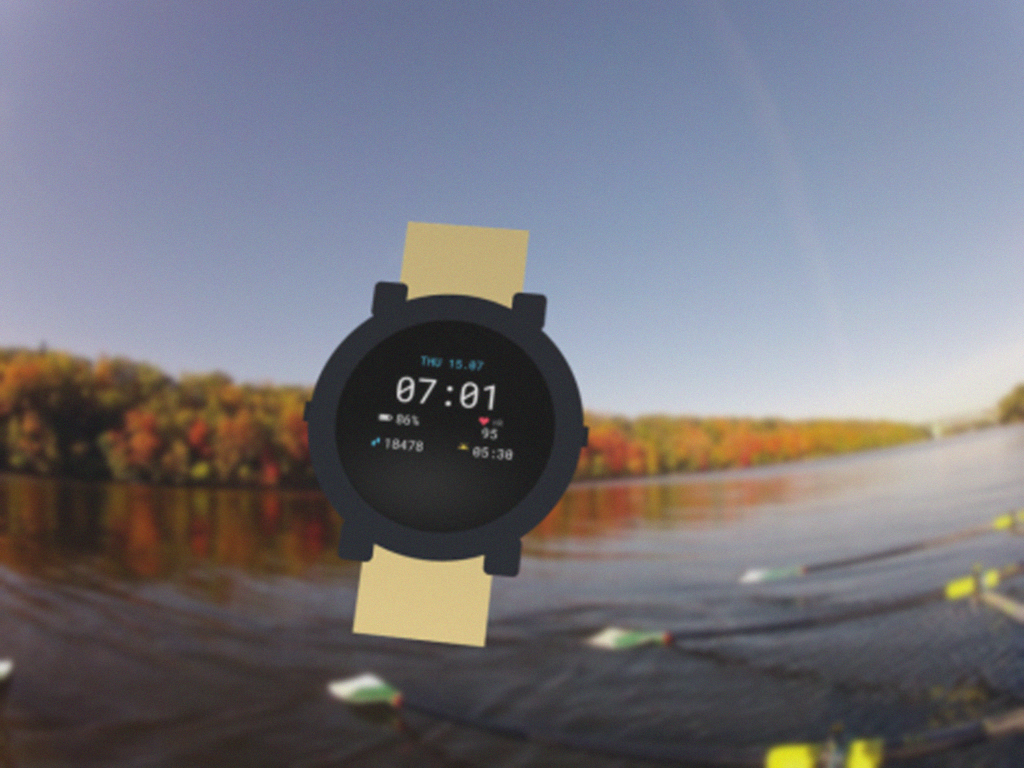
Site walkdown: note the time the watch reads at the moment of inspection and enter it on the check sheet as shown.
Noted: 7:01
